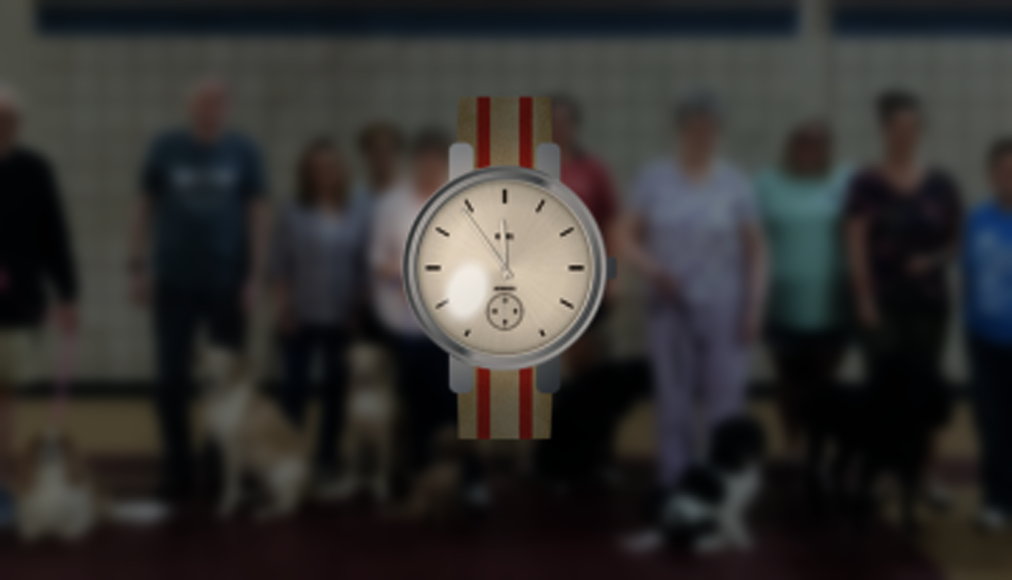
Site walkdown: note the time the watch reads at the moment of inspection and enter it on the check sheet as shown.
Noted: 11:54
